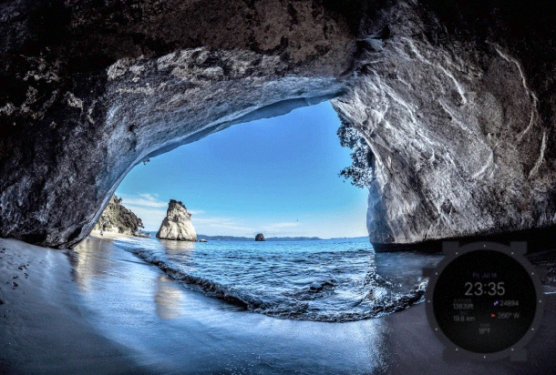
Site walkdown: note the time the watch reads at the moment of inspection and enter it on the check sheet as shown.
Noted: 23:35
